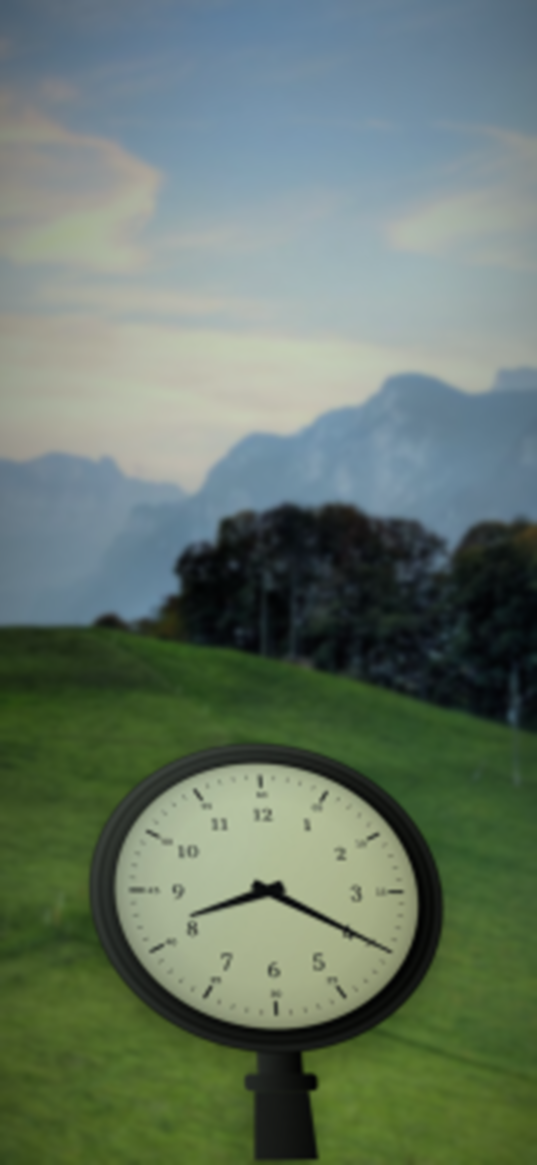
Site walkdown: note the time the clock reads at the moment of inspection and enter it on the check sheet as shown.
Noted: 8:20
